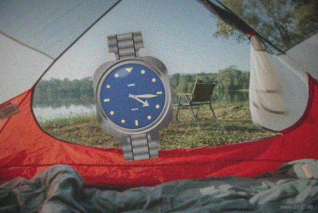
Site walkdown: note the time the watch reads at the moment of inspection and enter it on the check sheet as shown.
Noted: 4:16
